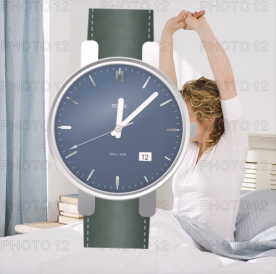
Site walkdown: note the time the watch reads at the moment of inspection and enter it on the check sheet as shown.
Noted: 12:07:41
